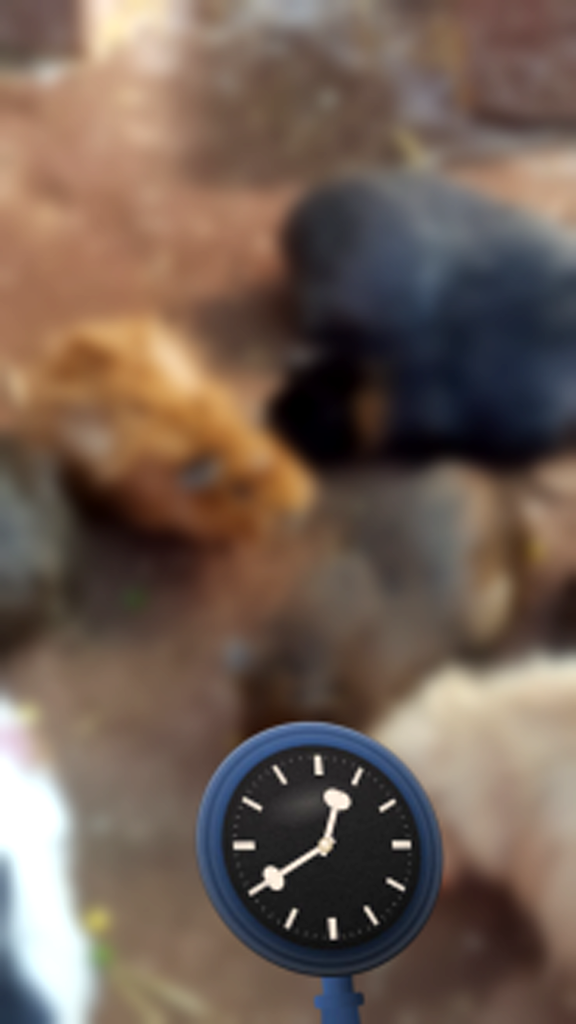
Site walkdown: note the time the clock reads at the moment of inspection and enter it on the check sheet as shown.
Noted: 12:40
